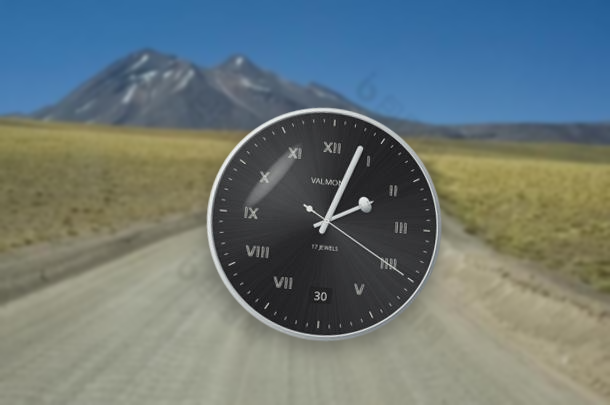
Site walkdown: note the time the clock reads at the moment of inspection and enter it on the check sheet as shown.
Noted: 2:03:20
